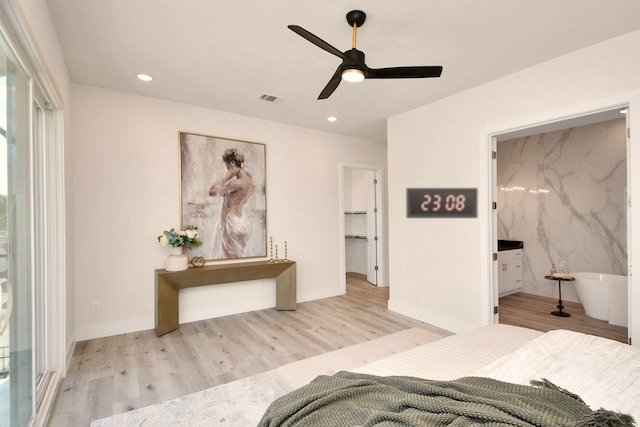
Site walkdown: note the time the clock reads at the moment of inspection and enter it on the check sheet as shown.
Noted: 23:08
